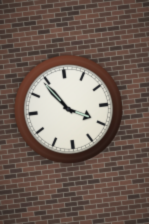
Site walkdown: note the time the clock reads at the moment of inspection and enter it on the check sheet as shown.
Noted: 3:54
